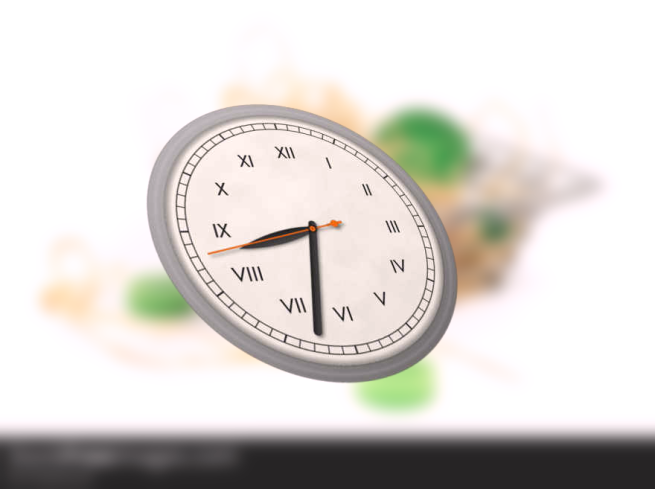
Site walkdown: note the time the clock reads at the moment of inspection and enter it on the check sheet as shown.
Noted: 8:32:43
